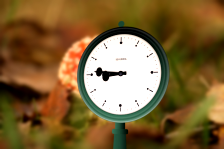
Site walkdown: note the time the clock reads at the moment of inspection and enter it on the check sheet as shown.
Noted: 8:46
